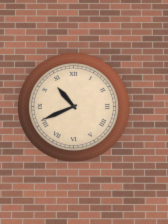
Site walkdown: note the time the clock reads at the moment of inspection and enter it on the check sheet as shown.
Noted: 10:41
